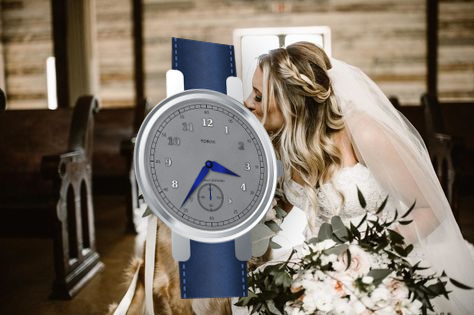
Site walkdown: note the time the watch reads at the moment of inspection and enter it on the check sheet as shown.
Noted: 3:36
